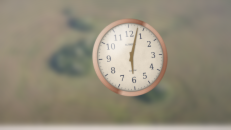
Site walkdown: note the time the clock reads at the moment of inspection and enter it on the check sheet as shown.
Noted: 6:03
